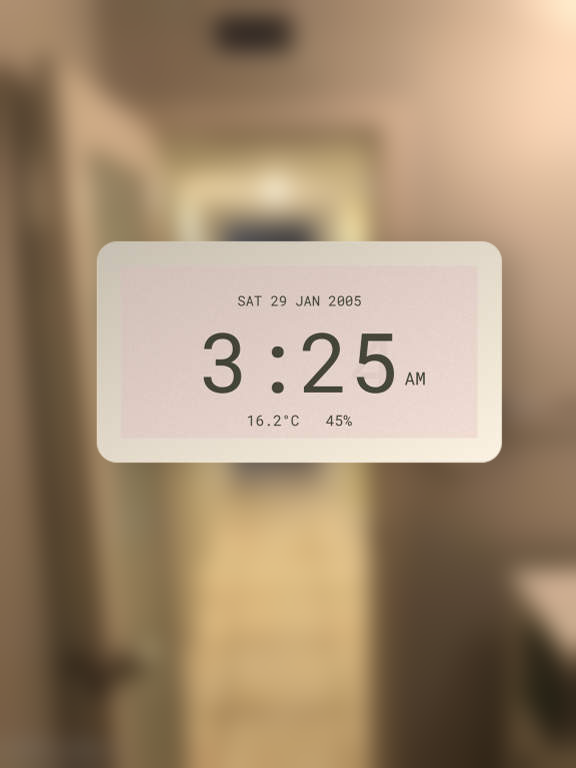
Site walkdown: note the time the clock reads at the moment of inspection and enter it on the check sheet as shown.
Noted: 3:25
